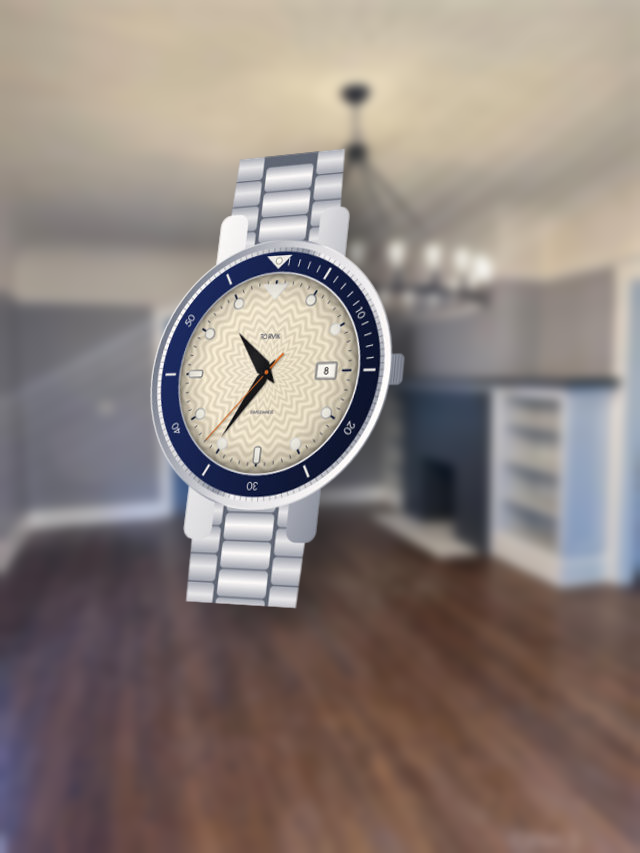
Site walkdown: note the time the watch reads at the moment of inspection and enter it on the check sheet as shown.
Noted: 10:35:37
